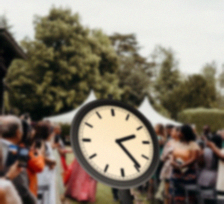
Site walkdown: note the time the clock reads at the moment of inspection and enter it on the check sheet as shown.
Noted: 2:24
